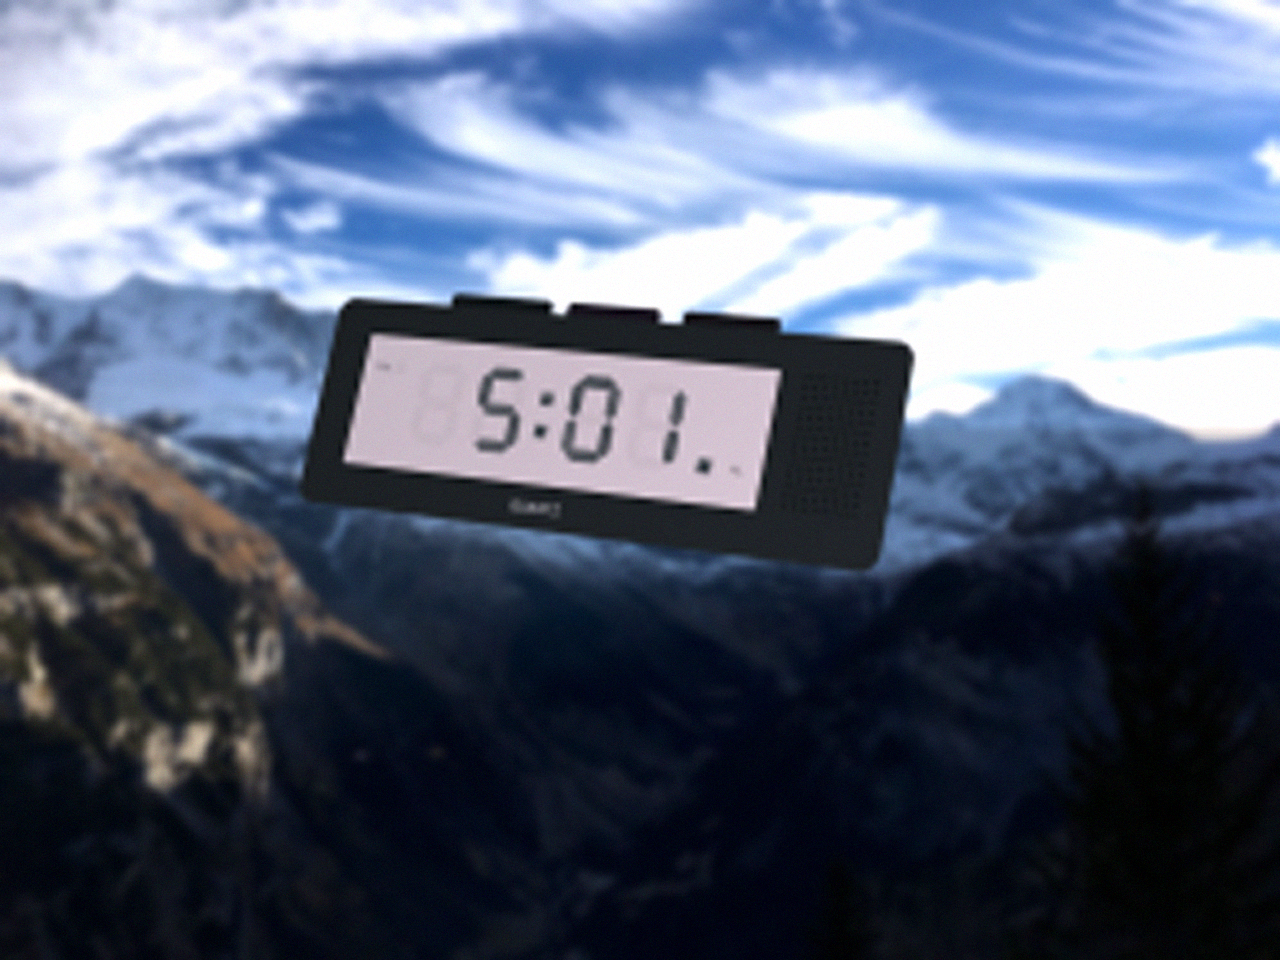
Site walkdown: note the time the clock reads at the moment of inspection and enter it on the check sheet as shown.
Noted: 5:01
